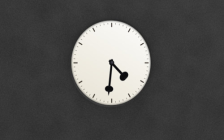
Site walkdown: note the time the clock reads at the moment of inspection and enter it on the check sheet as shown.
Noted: 4:31
